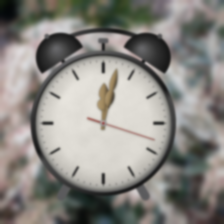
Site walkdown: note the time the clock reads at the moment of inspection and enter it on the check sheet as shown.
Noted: 12:02:18
